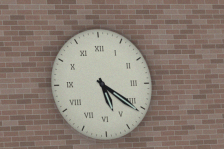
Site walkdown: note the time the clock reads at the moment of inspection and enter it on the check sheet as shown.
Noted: 5:21
